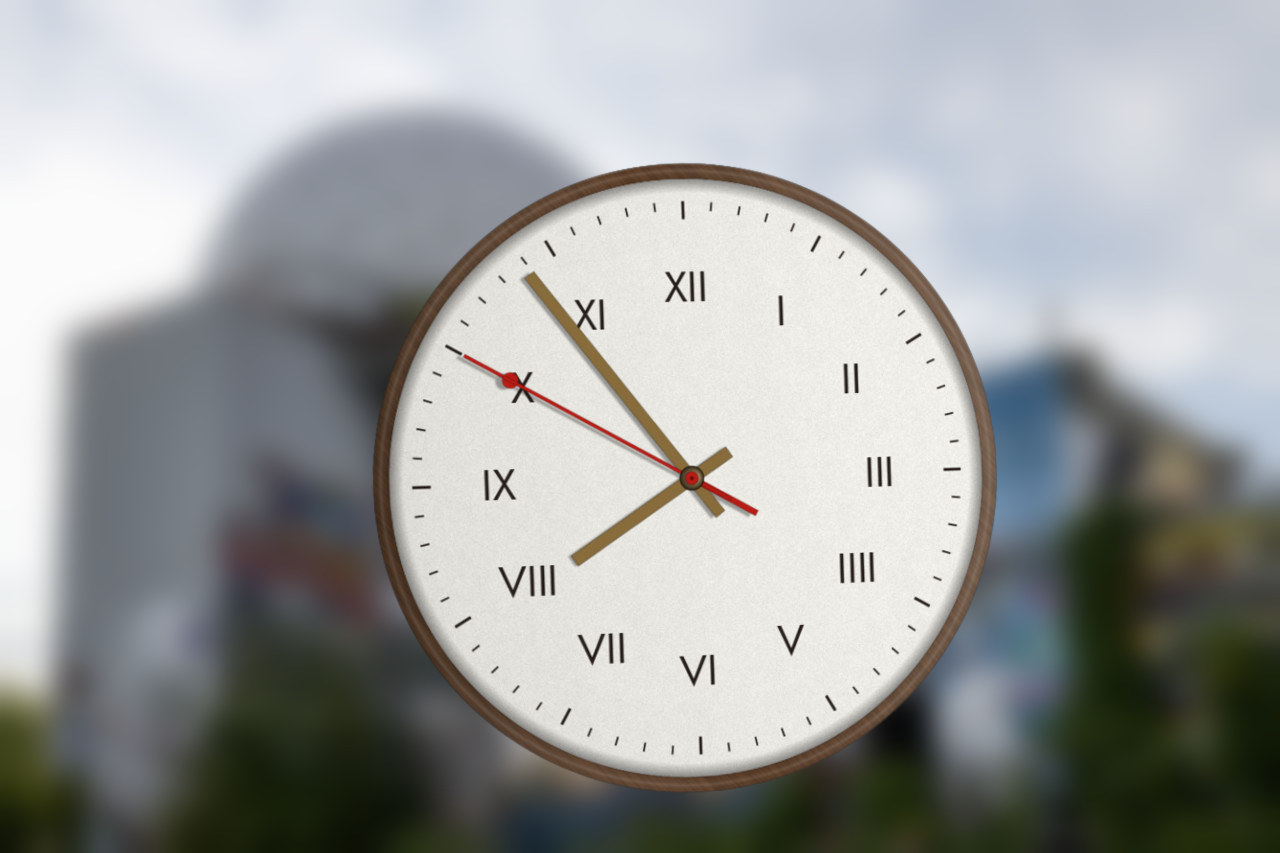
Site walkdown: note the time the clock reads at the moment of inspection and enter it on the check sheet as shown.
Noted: 7:53:50
